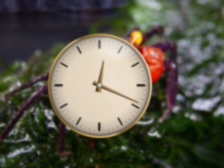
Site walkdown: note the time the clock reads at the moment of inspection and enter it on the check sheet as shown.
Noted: 12:19
